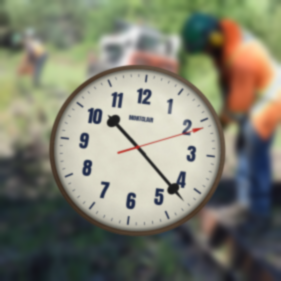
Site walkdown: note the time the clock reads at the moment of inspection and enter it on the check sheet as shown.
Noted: 10:22:11
